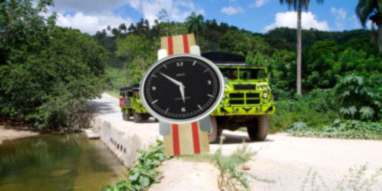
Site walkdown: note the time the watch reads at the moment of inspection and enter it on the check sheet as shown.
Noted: 5:52
